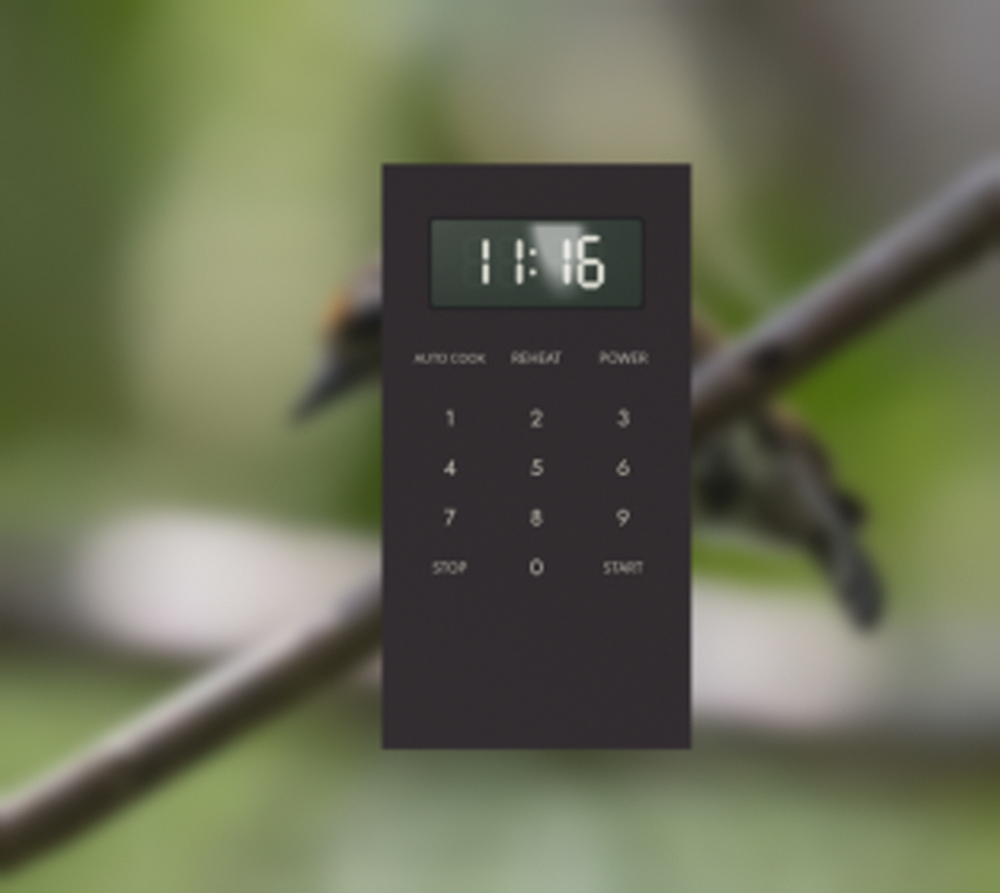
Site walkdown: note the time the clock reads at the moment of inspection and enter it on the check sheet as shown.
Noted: 11:16
